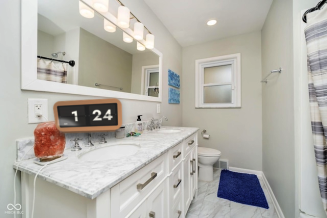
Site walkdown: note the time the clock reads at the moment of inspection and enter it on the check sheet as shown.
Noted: 1:24
